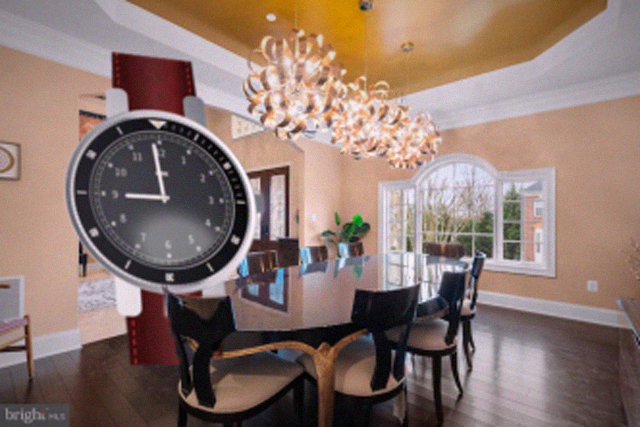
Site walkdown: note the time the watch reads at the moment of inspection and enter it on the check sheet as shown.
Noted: 8:59
